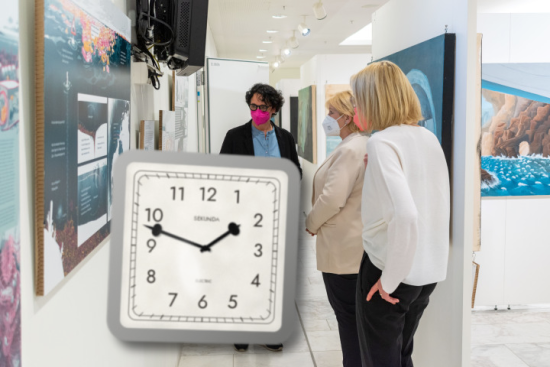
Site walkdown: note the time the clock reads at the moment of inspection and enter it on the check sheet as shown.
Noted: 1:48
